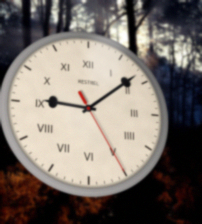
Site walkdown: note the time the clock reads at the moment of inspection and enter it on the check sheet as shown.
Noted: 9:08:25
